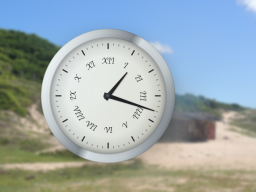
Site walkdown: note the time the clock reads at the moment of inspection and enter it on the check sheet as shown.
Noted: 1:18
